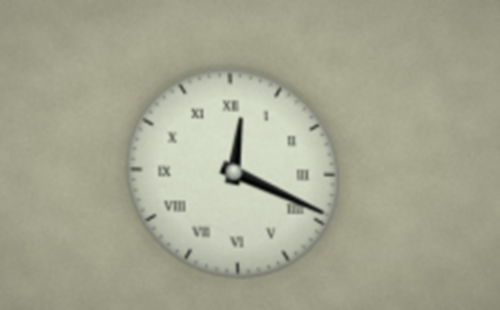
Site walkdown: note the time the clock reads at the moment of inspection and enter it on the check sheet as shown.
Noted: 12:19
